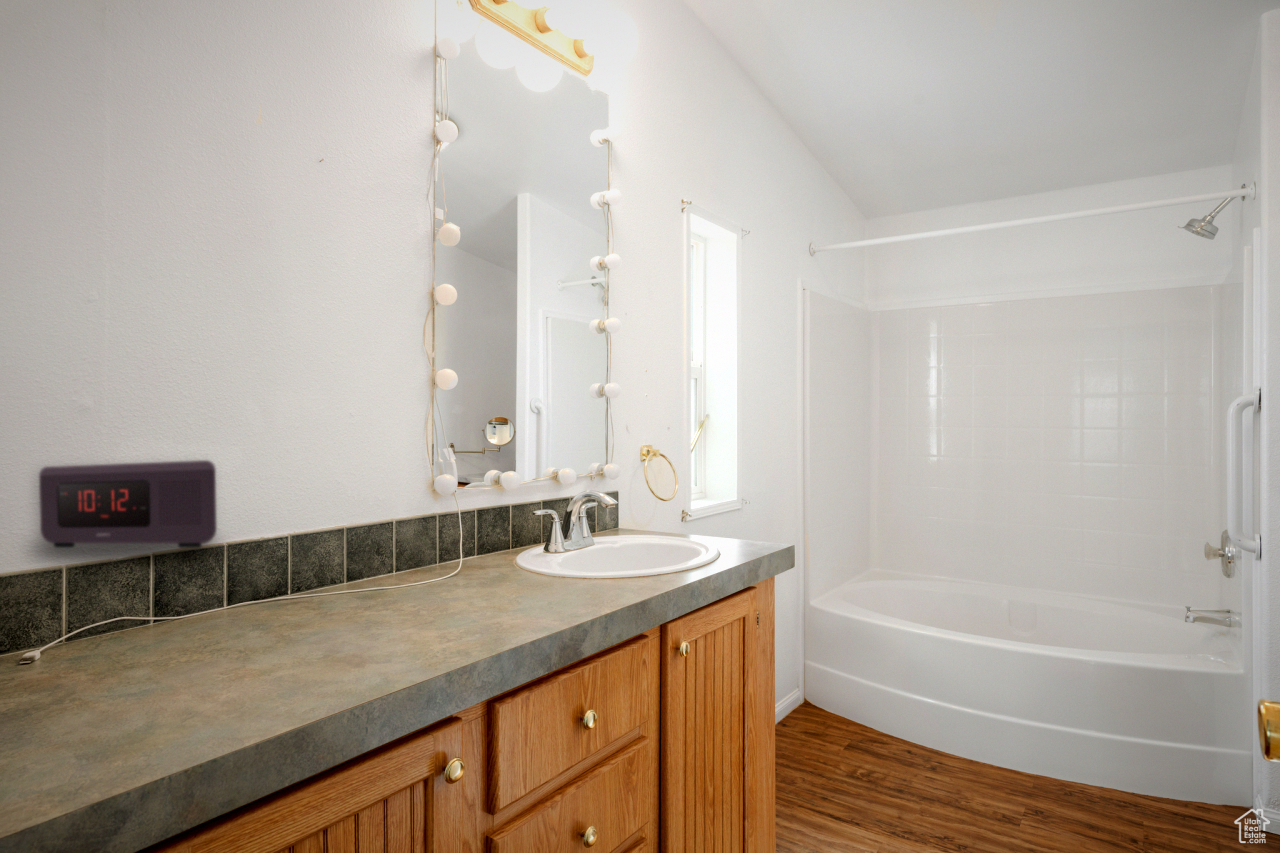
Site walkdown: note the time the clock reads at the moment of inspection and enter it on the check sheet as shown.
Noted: 10:12
